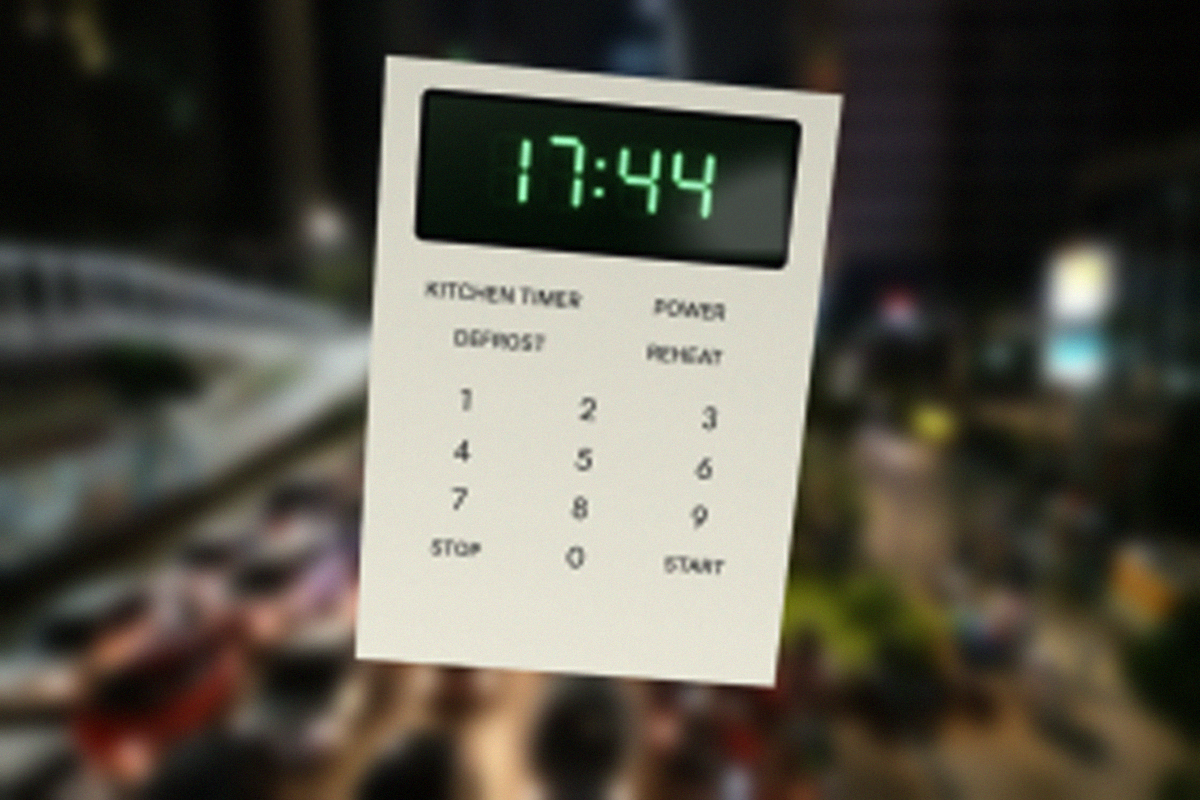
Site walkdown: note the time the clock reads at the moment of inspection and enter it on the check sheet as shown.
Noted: 17:44
